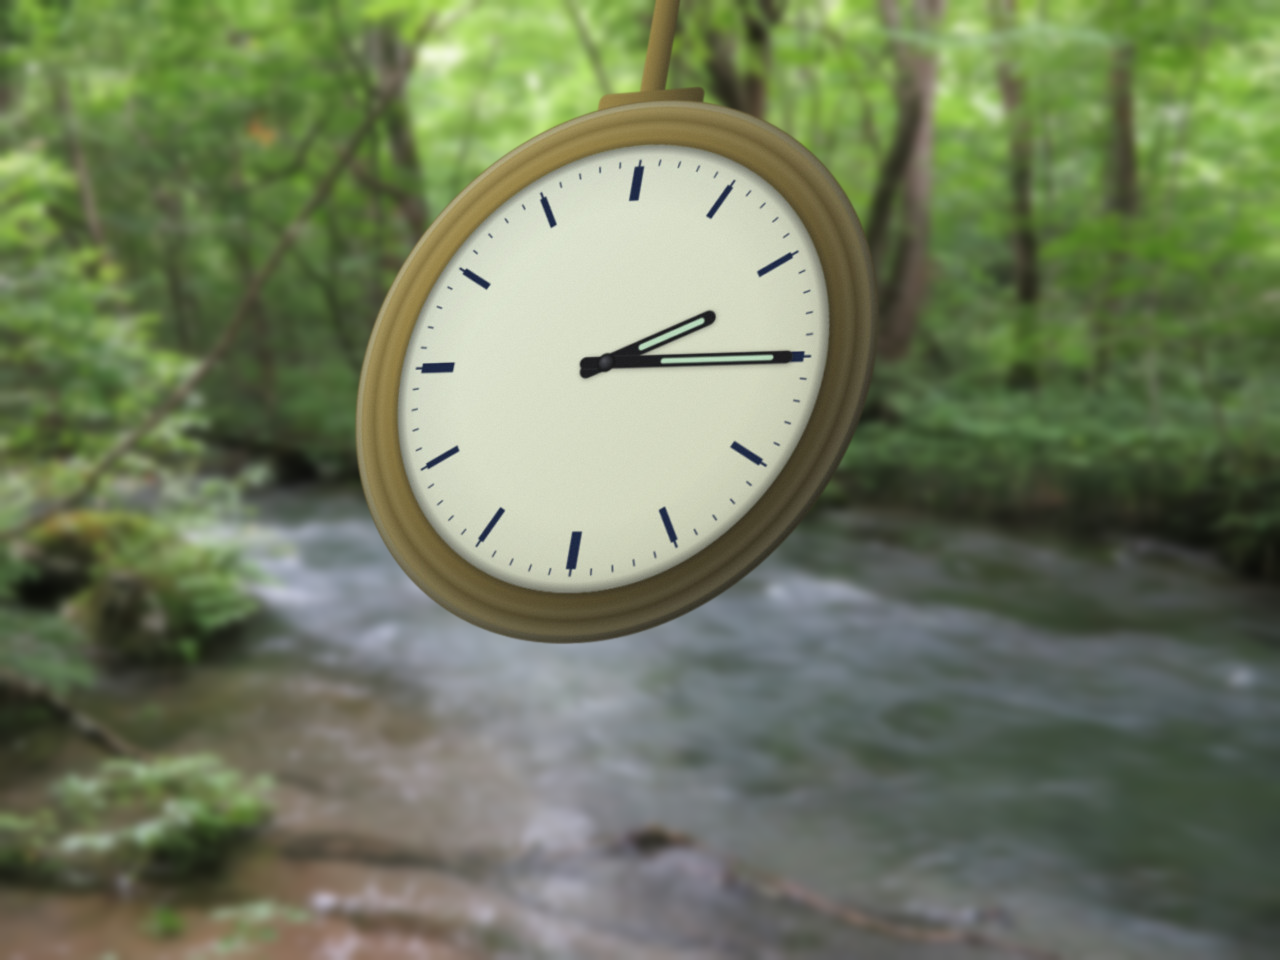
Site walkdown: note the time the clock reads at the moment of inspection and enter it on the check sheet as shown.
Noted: 2:15
